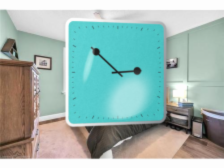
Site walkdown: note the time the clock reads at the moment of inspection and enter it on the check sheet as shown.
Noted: 2:52
